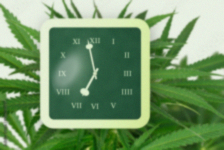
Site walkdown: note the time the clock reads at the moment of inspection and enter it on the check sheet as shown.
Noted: 6:58
